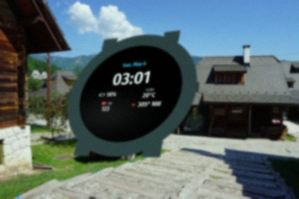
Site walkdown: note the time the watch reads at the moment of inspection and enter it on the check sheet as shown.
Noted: 3:01
